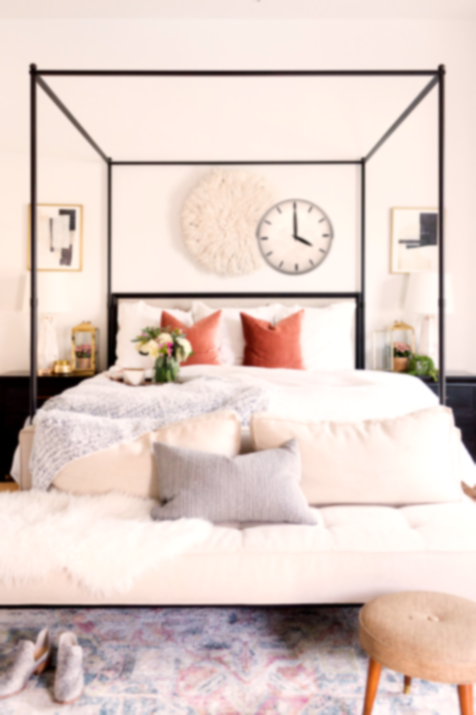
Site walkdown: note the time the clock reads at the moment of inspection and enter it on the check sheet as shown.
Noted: 4:00
